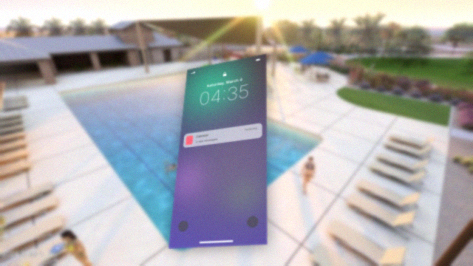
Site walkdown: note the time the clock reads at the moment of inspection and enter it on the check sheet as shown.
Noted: 4:35
